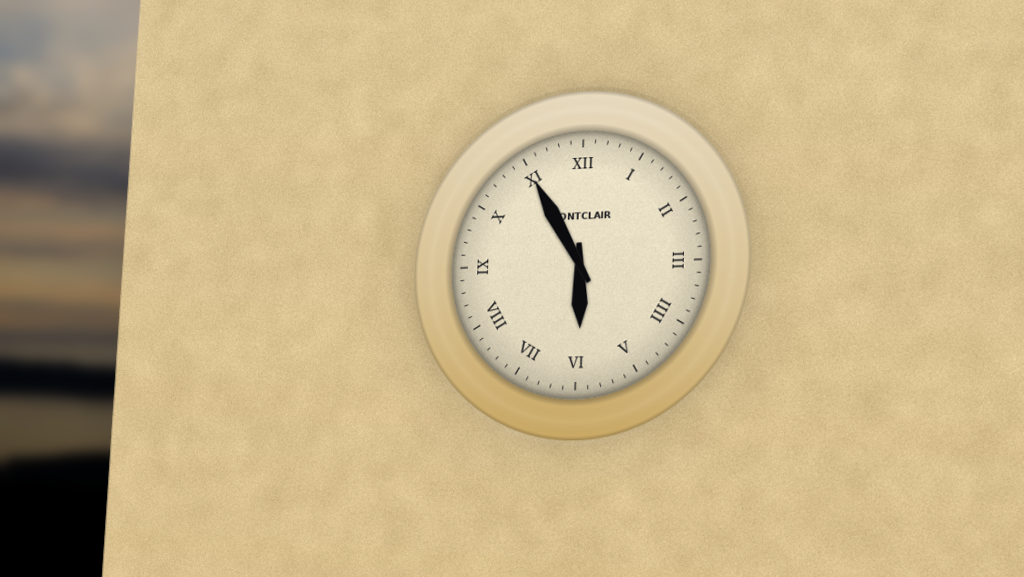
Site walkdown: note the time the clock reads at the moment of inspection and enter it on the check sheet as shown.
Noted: 5:55
